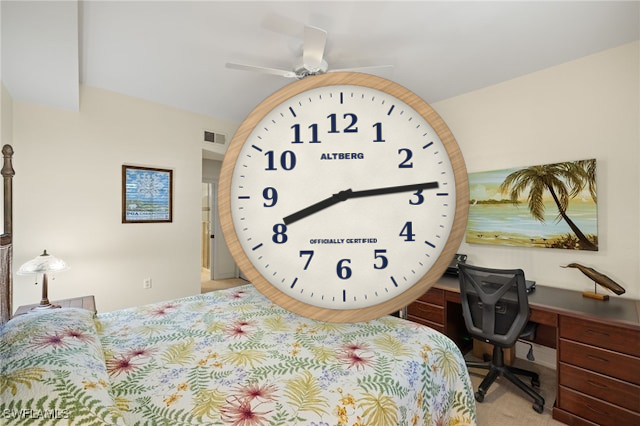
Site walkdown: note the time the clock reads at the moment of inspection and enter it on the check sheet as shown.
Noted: 8:14
